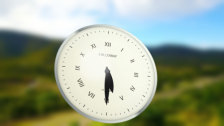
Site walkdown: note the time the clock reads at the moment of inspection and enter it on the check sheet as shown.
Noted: 5:30
